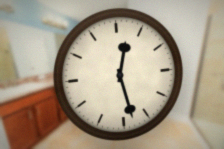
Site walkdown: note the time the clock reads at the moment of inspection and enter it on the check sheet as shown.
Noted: 12:28
